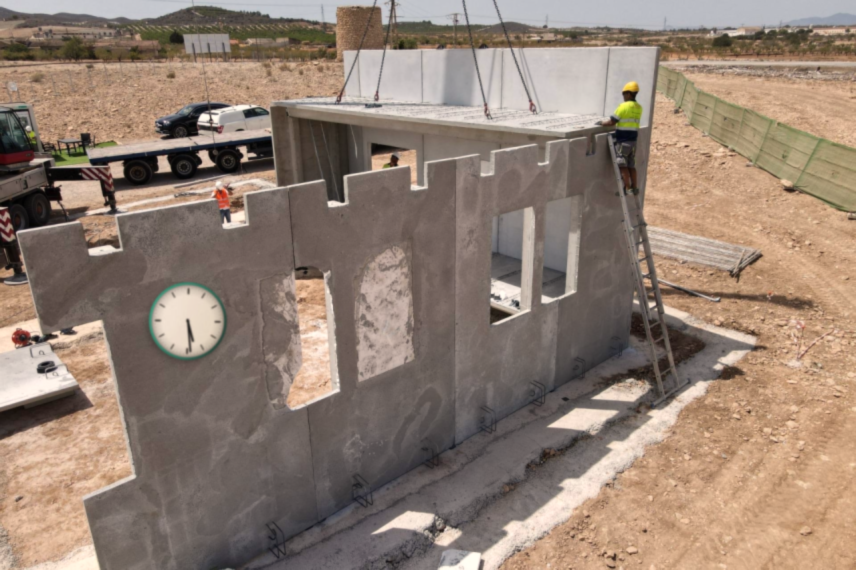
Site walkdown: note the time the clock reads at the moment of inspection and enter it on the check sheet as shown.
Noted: 5:29
